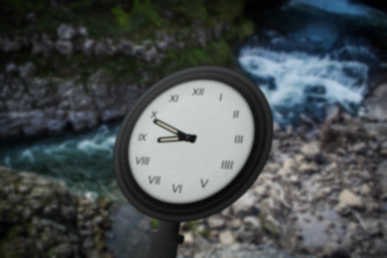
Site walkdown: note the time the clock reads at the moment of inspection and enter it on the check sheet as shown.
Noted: 8:49
